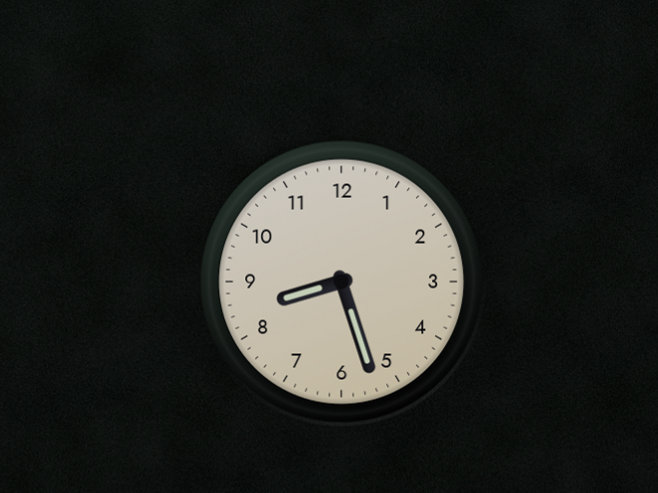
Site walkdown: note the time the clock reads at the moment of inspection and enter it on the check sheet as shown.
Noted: 8:27
